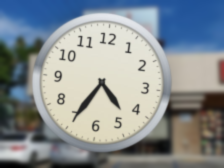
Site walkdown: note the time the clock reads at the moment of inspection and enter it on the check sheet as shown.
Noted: 4:35
